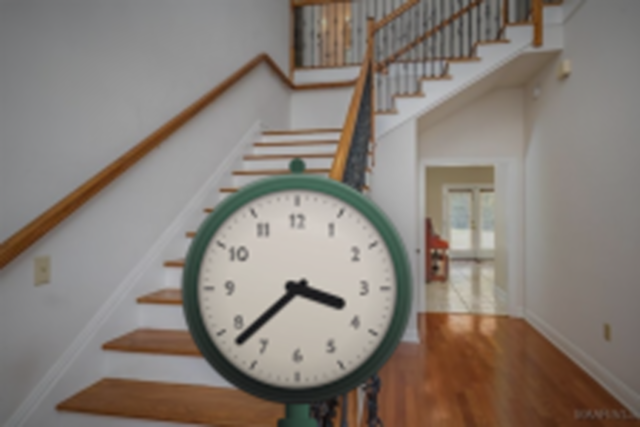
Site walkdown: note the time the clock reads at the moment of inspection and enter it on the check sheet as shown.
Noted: 3:38
